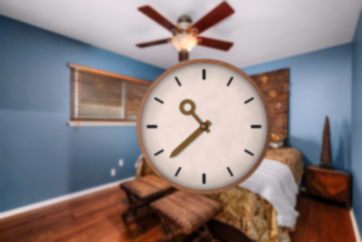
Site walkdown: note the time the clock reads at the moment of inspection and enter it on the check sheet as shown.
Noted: 10:38
